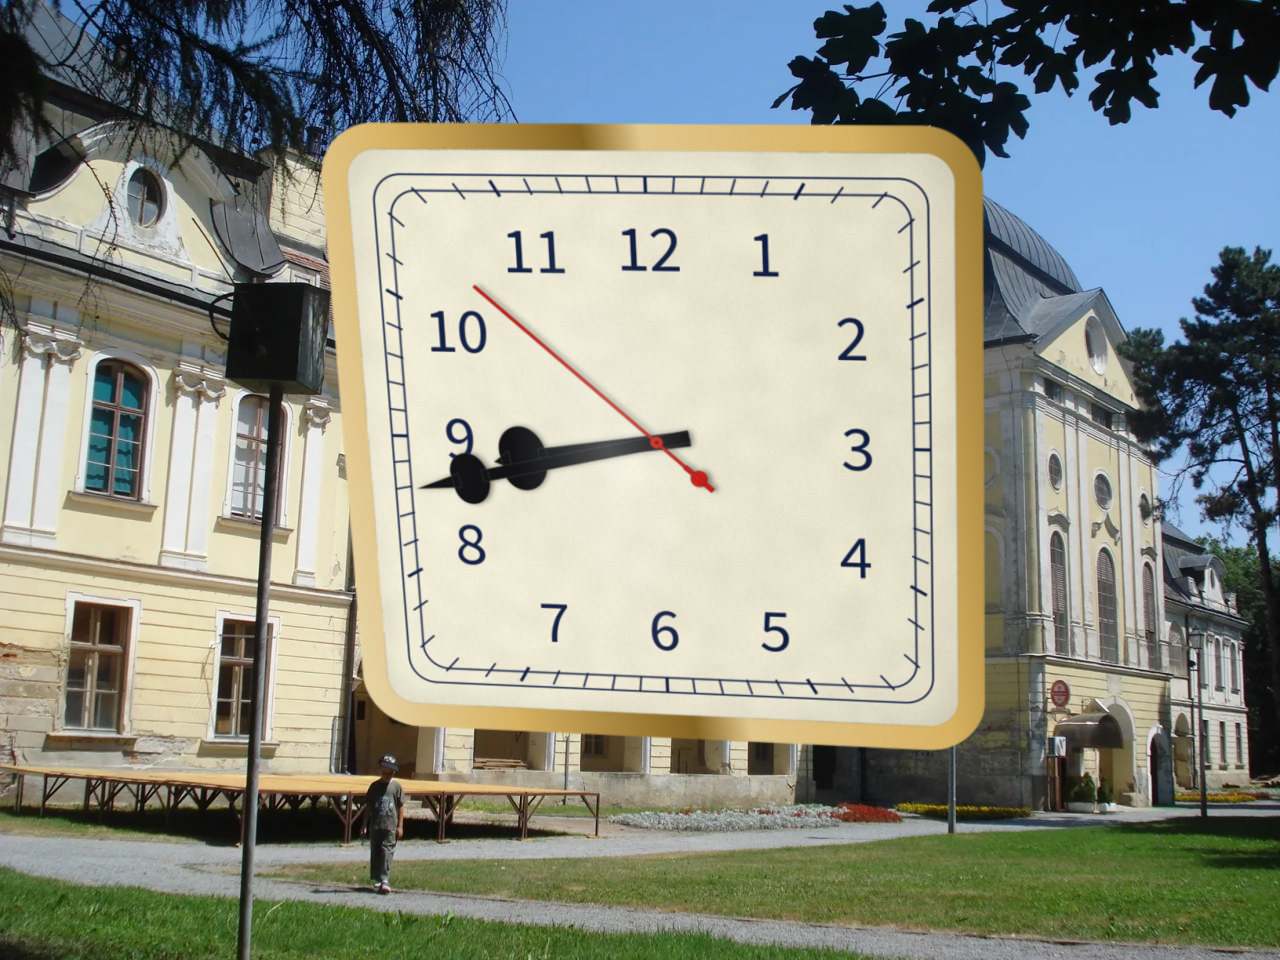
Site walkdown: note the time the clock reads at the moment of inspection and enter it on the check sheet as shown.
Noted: 8:42:52
